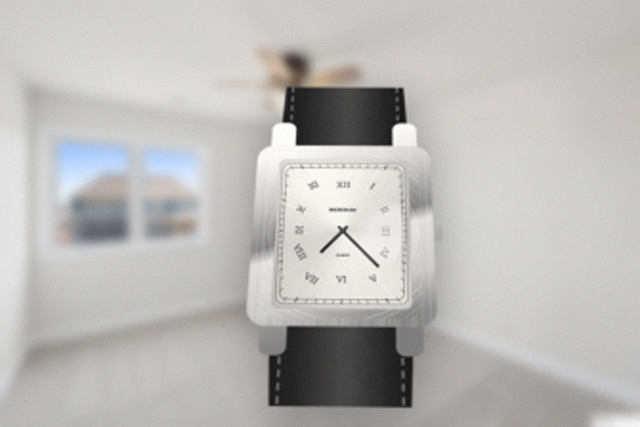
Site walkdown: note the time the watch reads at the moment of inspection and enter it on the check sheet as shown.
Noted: 7:23
